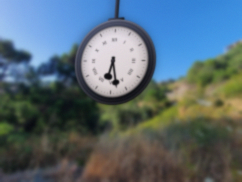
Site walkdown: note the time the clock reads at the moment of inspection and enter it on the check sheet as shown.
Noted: 6:28
